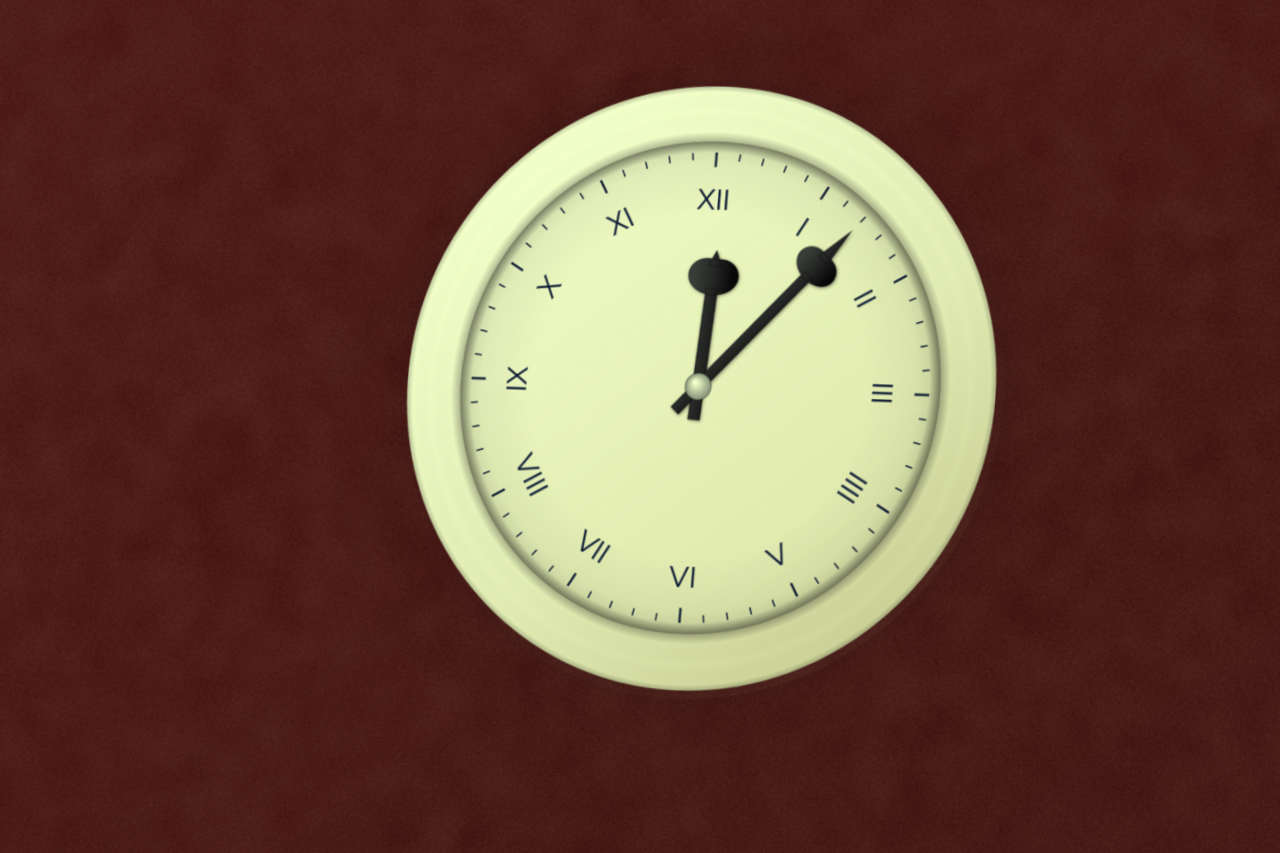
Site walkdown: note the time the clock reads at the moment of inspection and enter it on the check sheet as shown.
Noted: 12:07
